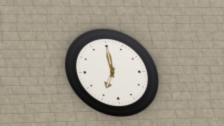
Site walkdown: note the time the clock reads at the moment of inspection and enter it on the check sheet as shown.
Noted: 7:00
